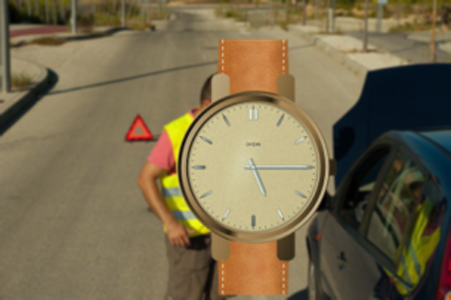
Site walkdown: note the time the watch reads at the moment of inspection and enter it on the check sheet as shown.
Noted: 5:15
